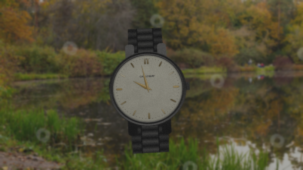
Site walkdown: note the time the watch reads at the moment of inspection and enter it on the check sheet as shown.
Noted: 9:58
